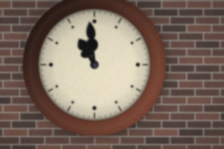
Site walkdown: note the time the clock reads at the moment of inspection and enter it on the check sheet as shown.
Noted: 10:59
